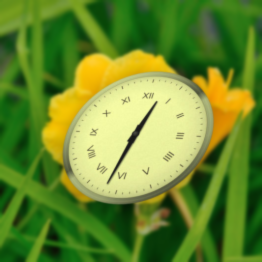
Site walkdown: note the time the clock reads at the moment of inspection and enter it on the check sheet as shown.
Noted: 12:32
